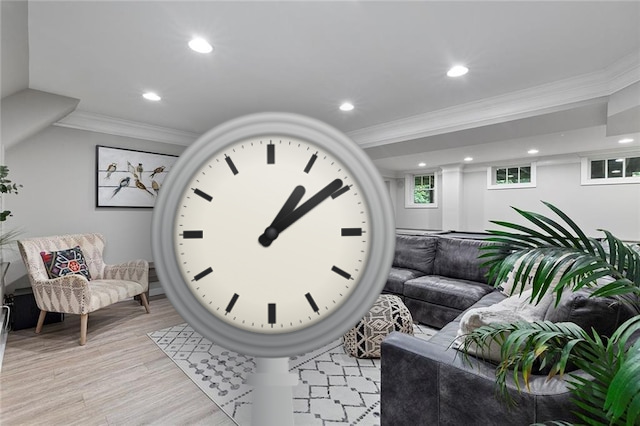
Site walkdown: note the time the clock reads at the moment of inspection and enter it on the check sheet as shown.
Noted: 1:09
